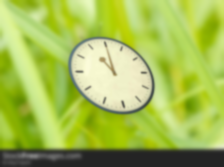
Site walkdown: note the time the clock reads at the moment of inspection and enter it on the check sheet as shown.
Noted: 11:00
